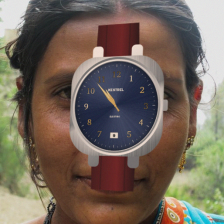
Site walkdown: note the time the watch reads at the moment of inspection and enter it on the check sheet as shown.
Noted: 10:53
